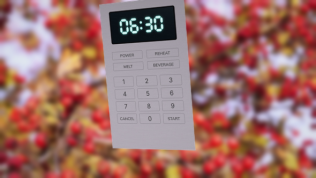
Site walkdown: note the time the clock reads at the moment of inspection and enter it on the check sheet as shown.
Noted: 6:30
